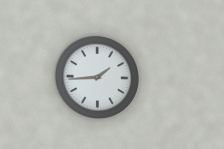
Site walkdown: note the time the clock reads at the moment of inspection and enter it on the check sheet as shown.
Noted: 1:44
